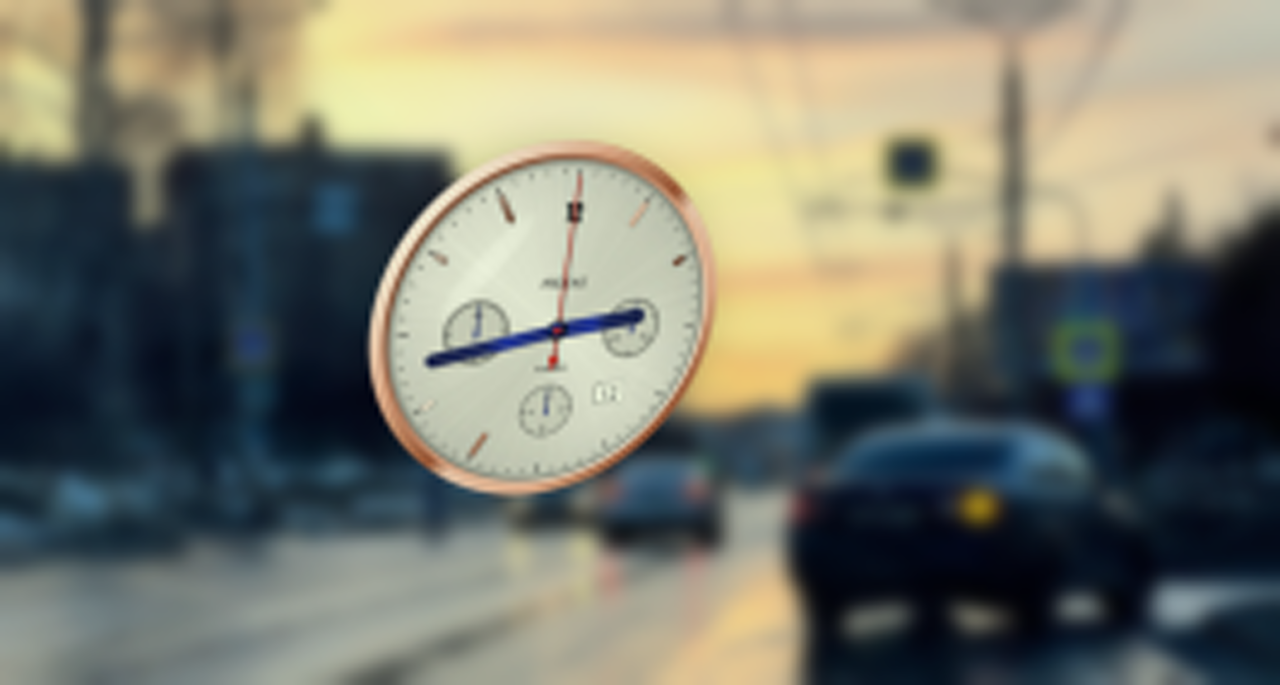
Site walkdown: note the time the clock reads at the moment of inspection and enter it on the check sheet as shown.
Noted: 2:43
